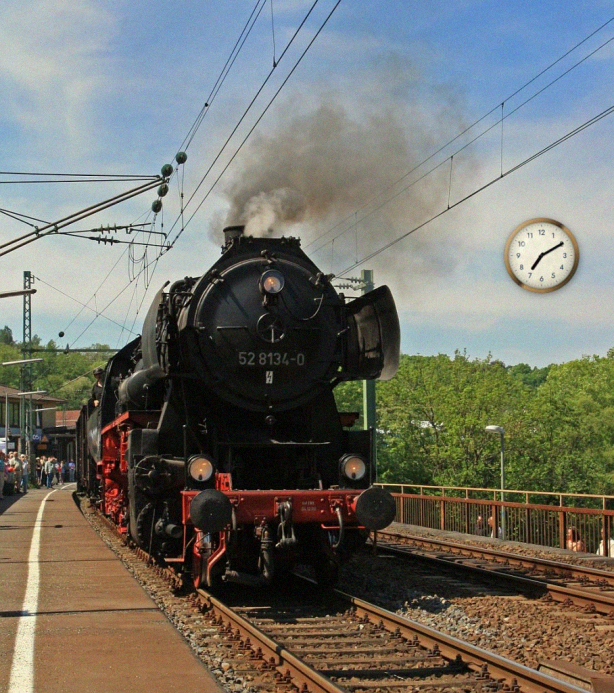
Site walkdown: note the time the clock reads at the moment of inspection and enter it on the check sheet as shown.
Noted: 7:10
